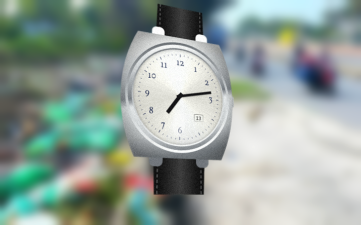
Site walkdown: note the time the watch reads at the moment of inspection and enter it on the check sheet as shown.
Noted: 7:13
